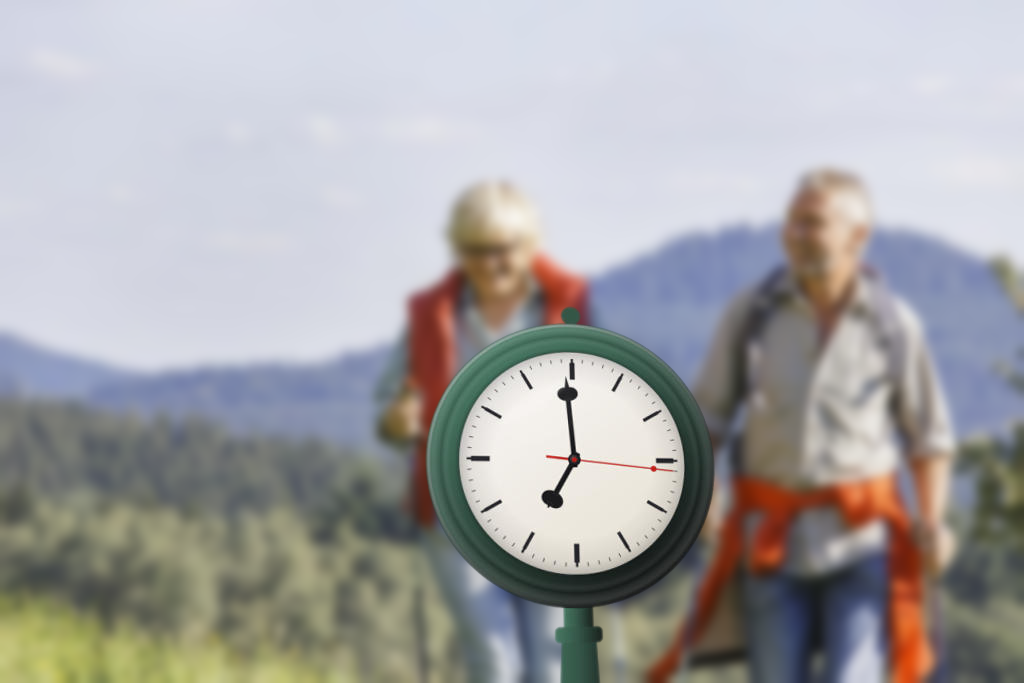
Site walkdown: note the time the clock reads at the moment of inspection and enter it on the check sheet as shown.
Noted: 6:59:16
